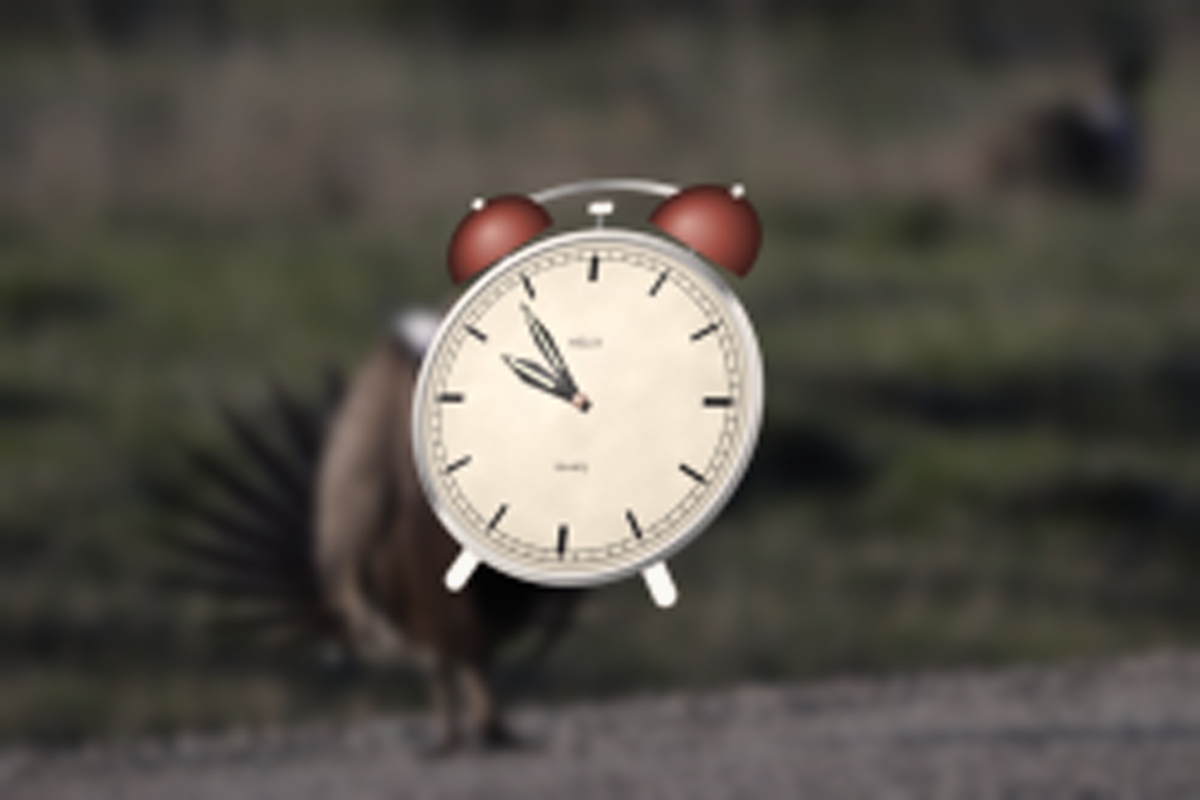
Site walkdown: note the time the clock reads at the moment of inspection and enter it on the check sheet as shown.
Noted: 9:54
